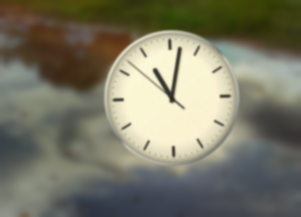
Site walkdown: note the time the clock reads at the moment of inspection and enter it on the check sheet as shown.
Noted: 11:01:52
